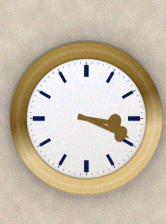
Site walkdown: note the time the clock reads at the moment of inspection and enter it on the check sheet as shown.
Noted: 3:19
